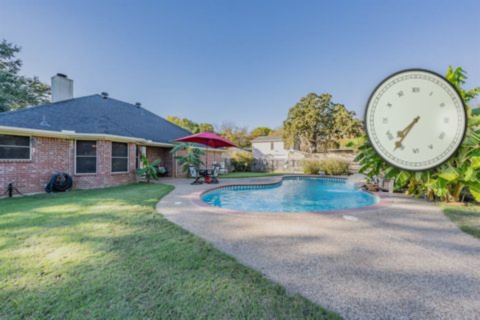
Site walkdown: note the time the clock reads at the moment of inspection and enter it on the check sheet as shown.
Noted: 7:36
